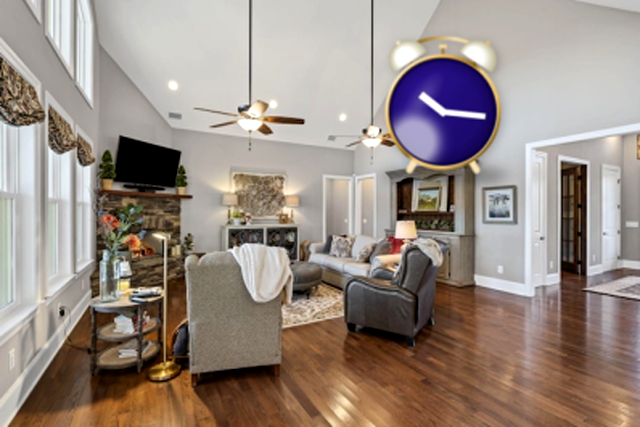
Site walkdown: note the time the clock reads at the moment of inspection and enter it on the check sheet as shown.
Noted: 10:16
